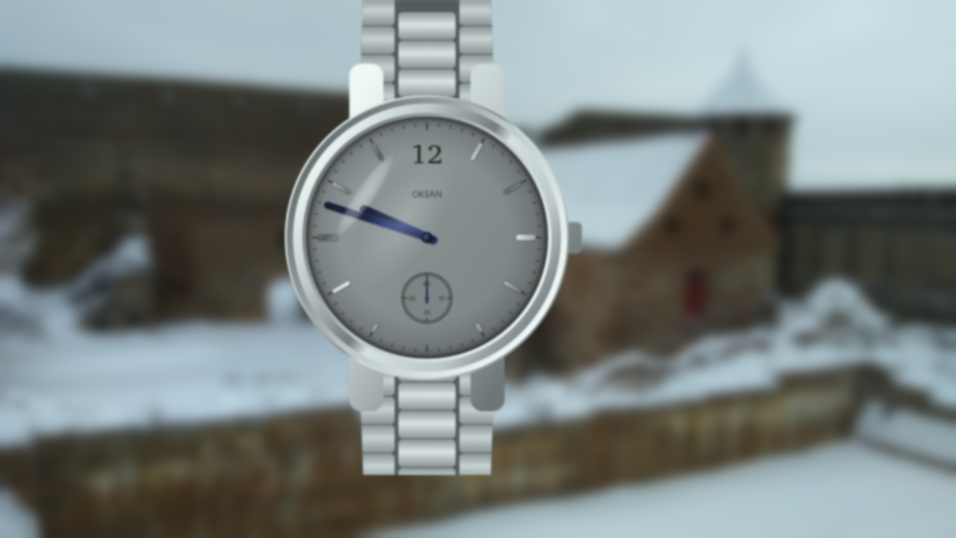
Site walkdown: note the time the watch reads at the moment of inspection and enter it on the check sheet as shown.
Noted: 9:48
